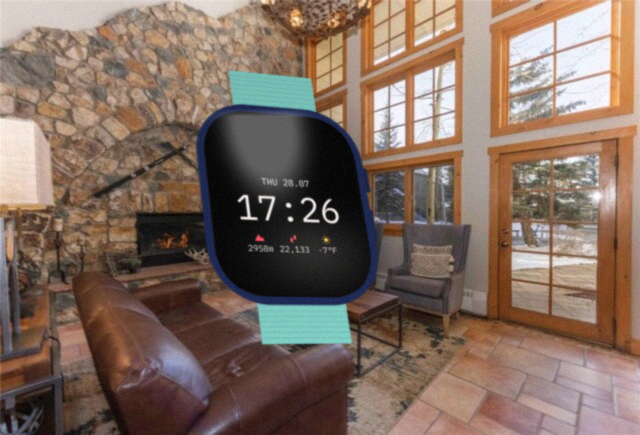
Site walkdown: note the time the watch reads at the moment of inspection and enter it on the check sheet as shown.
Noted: 17:26
